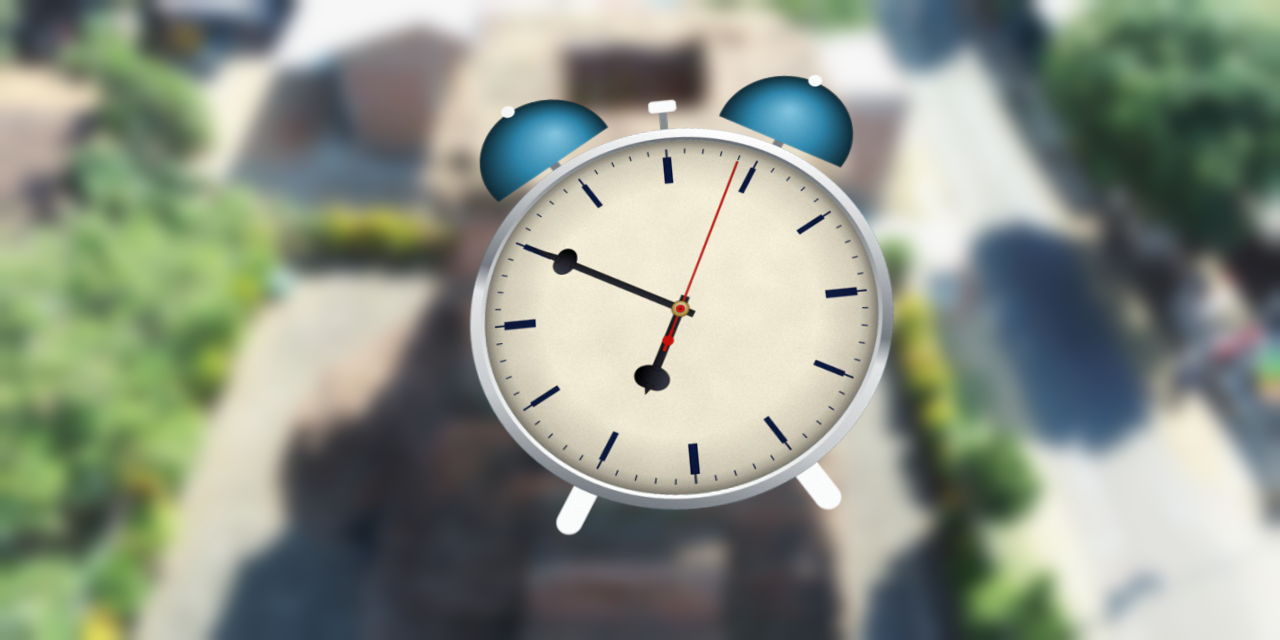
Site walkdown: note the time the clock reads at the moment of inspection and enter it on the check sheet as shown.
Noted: 6:50:04
